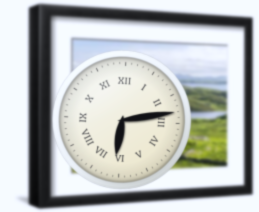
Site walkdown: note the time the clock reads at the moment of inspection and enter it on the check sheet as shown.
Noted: 6:13
